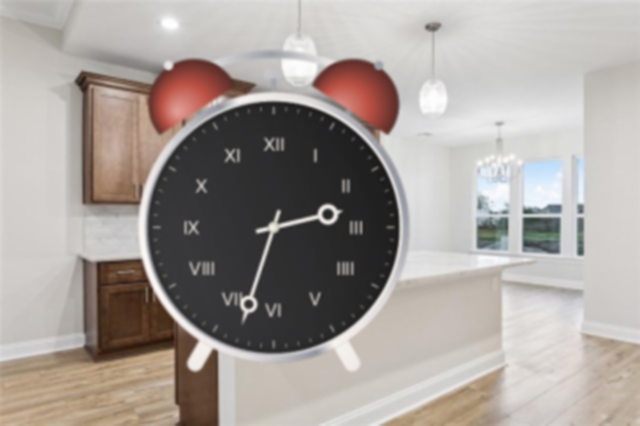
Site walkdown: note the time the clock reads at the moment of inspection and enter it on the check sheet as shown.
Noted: 2:33
